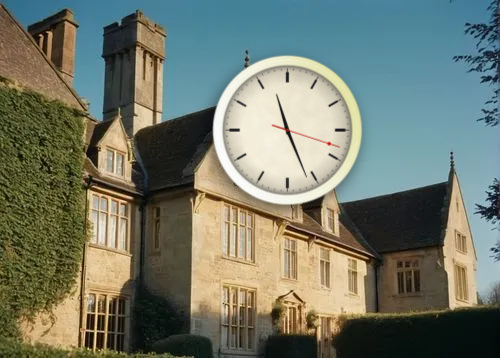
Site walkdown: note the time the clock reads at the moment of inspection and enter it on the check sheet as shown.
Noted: 11:26:18
